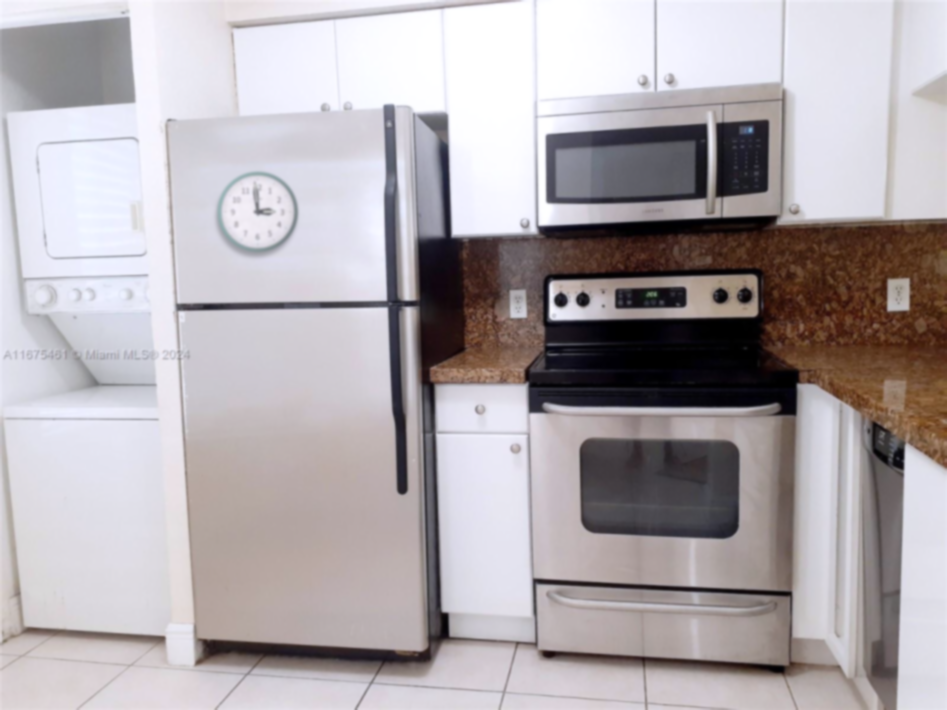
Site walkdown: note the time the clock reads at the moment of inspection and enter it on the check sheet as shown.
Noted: 2:59
